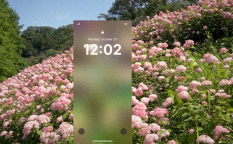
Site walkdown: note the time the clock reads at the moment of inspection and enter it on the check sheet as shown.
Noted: 12:02
